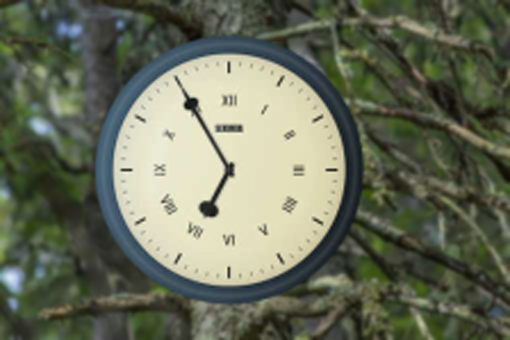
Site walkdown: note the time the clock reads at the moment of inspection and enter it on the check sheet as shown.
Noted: 6:55
